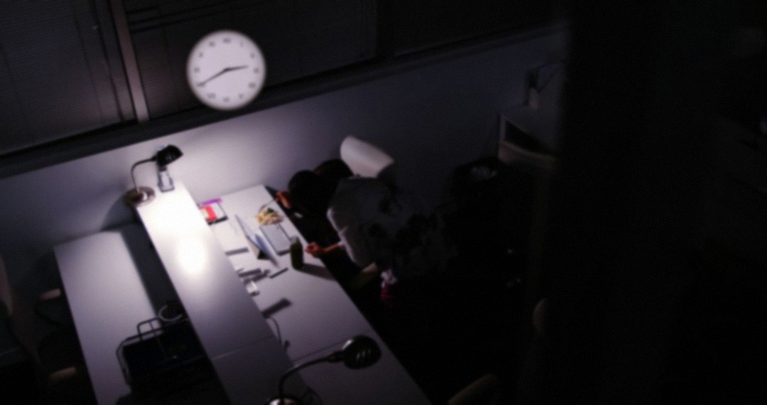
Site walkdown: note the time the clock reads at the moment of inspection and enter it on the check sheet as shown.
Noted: 2:40
